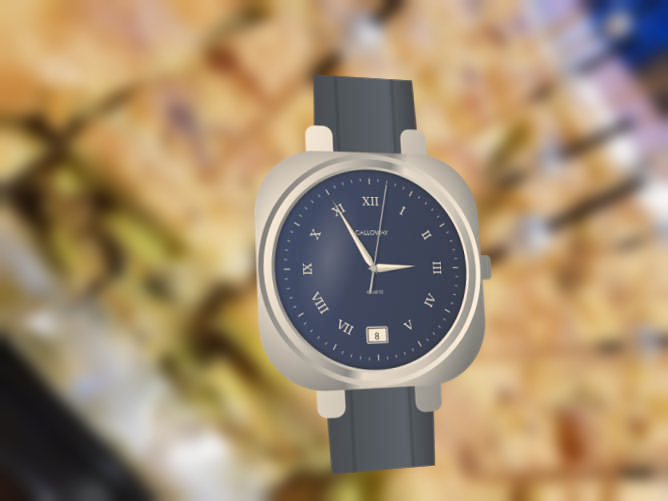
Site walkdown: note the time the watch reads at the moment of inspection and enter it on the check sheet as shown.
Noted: 2:55:02
